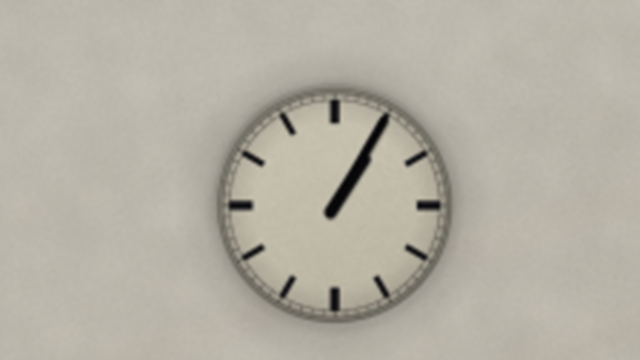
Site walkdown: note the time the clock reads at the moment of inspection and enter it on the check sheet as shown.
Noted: 1:05
